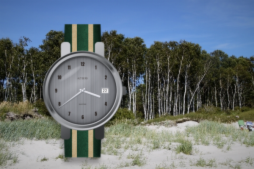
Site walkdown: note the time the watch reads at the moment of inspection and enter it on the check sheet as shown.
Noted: 3:39
